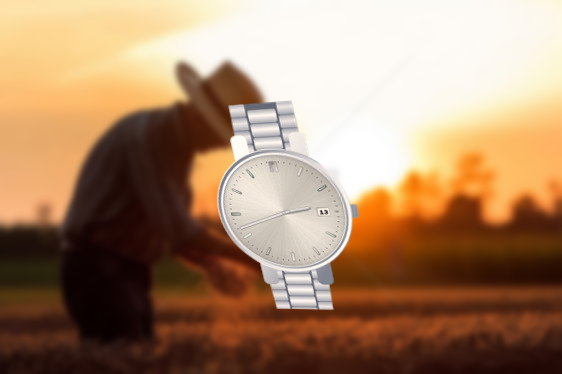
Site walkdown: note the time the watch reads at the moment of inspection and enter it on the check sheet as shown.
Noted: 2:42
